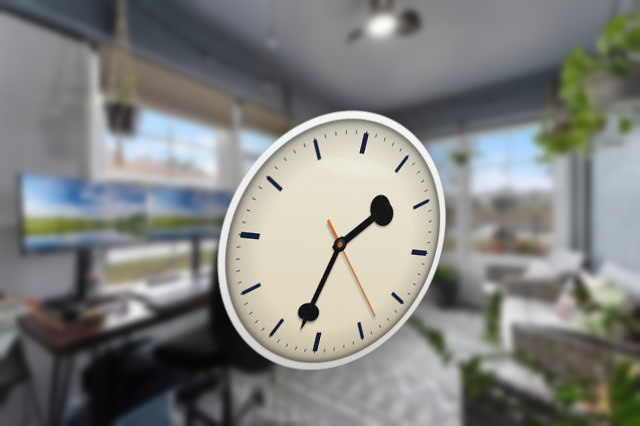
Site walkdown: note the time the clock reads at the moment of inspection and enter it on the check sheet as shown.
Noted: 1:32:23
